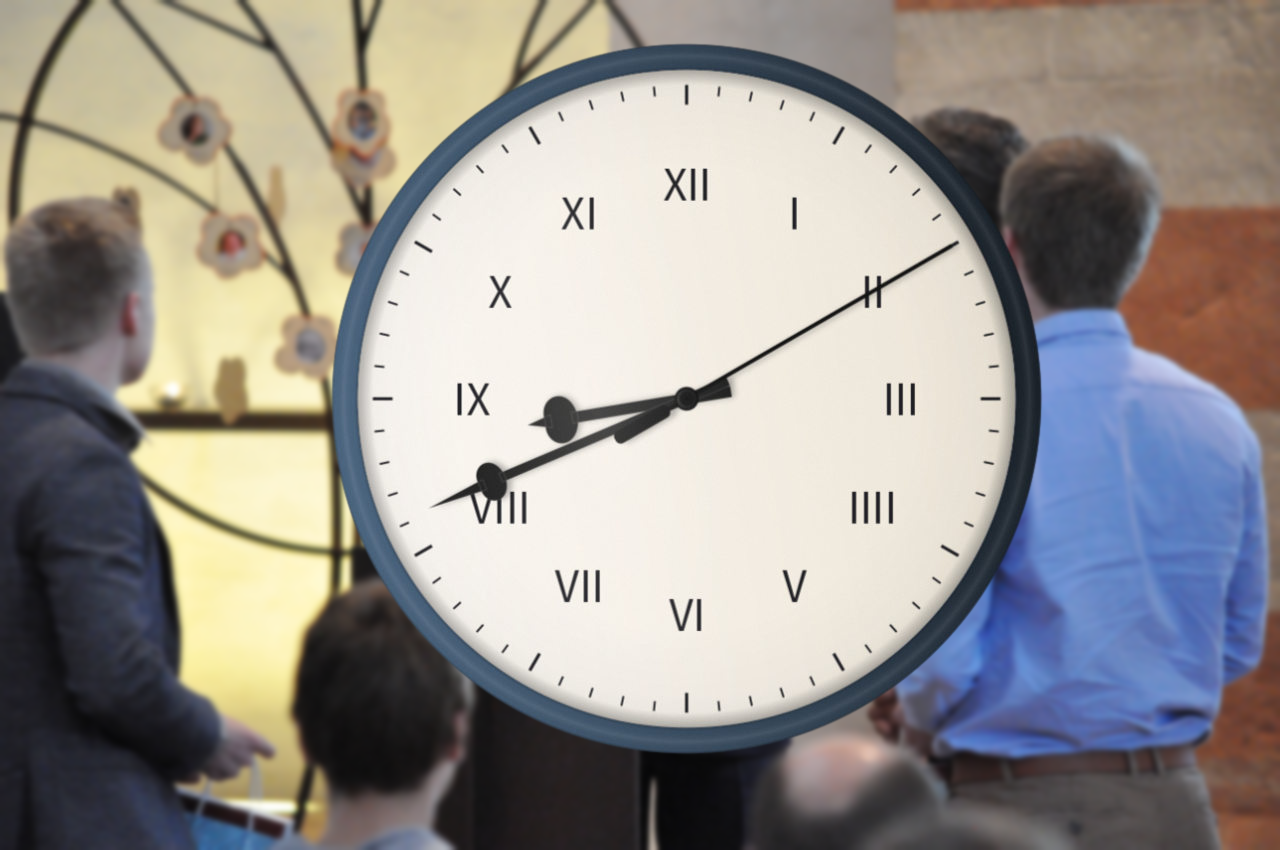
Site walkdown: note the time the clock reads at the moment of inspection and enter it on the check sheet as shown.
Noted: 8:41:10
